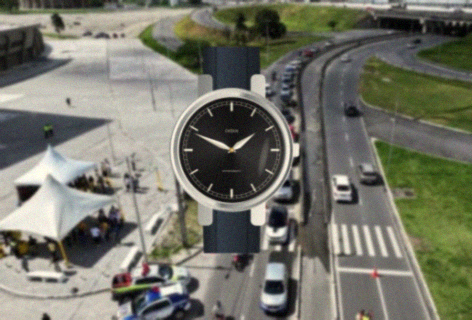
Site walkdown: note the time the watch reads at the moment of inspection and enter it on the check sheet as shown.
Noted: 1:49
